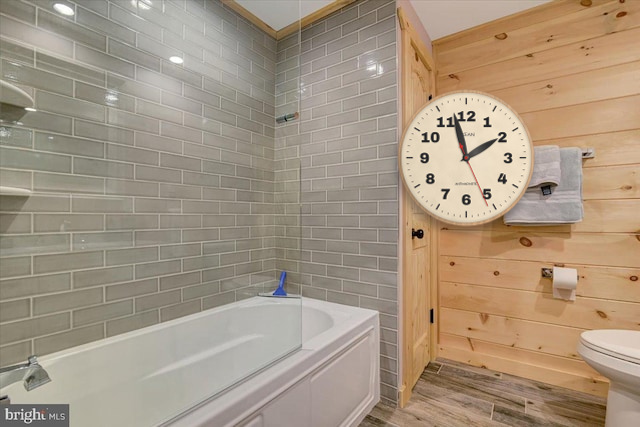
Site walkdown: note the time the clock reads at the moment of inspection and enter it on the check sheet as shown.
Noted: 1:57:26
